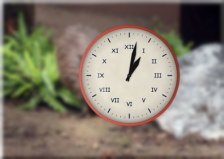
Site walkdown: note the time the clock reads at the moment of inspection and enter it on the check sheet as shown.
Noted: 1:02
